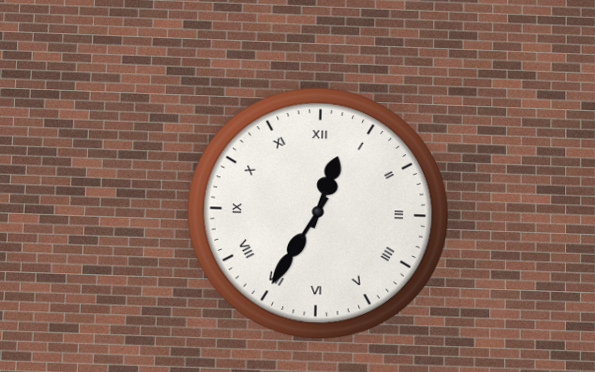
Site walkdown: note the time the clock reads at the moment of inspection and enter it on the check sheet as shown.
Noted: 12:35
